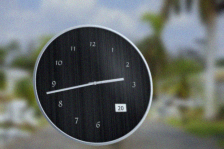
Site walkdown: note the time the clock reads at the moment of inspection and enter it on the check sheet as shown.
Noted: 2:43
